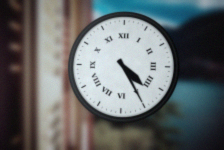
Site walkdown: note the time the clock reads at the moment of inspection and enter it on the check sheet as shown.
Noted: 4:25
